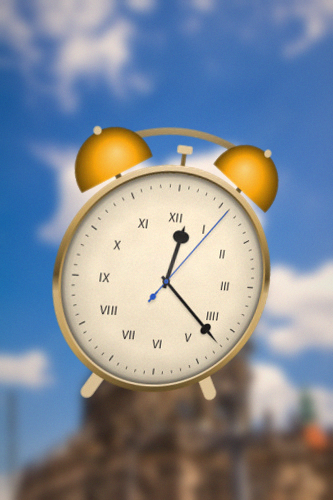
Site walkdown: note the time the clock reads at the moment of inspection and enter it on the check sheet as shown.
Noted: 12:22:06
